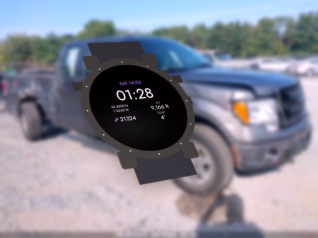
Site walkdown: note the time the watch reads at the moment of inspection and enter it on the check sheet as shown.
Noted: 1:28
